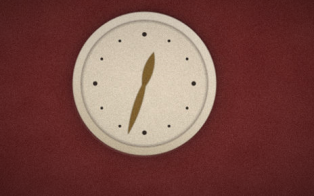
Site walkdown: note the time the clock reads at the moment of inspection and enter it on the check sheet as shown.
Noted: 12:33
